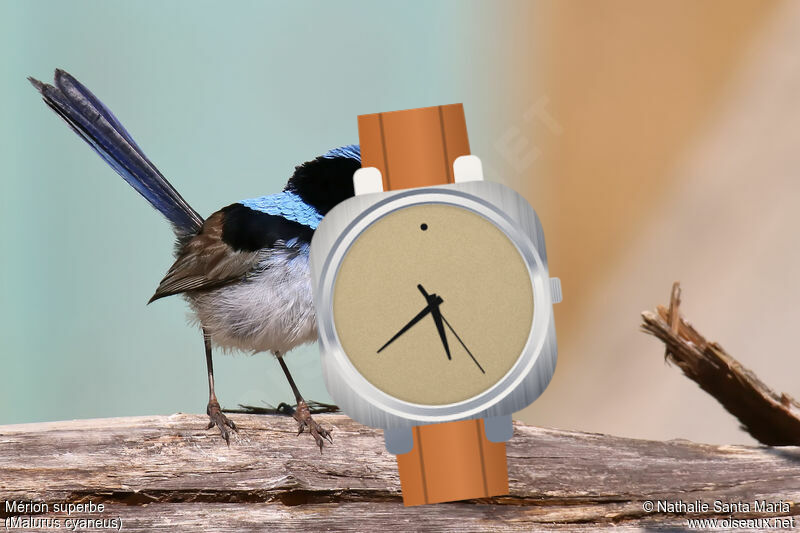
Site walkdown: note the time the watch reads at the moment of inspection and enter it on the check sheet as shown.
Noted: 5:39:25
